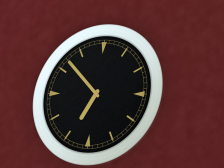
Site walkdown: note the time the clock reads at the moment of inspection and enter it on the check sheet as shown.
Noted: 6:52
